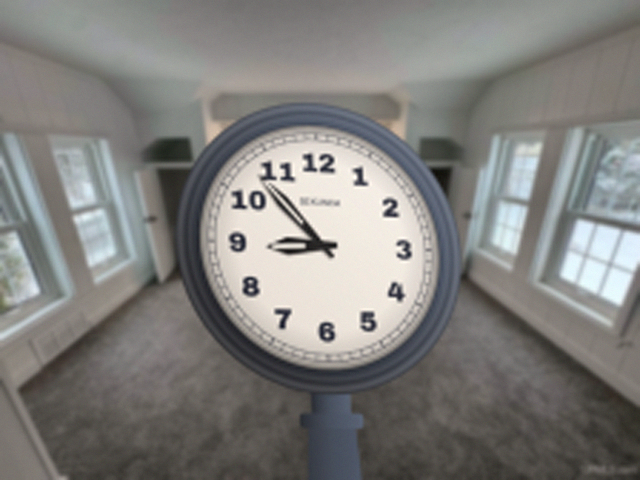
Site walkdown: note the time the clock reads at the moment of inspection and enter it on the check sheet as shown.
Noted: 8:53
